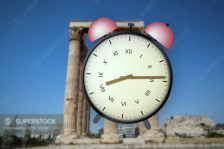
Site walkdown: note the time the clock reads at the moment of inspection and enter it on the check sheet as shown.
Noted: 8:14
